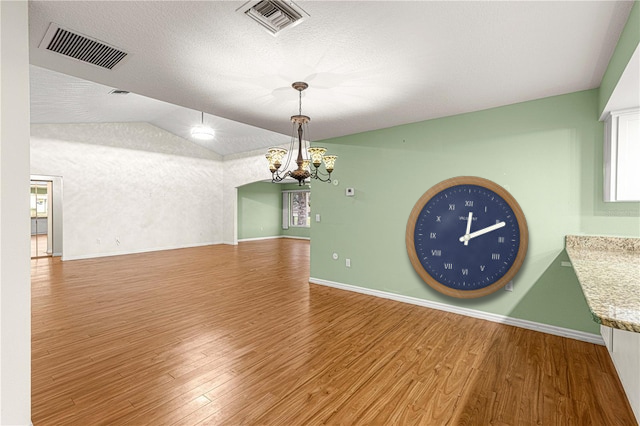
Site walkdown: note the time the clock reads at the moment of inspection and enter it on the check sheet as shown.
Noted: 12:11
